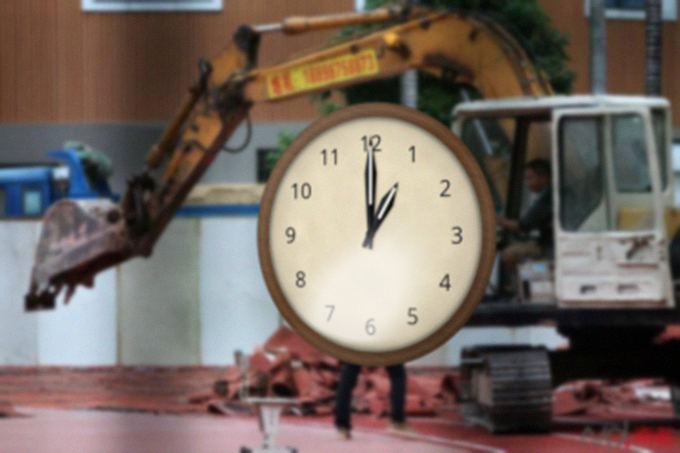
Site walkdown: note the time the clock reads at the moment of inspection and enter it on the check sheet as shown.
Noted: 1:00
